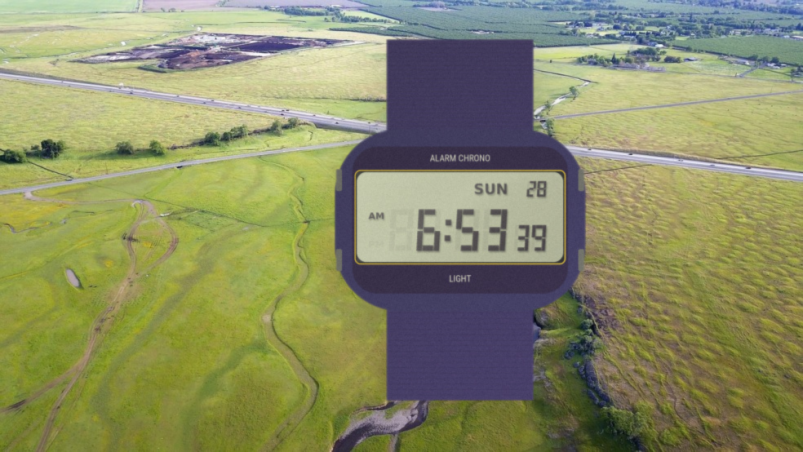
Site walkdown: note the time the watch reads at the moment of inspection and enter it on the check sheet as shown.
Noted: 6:53:39
